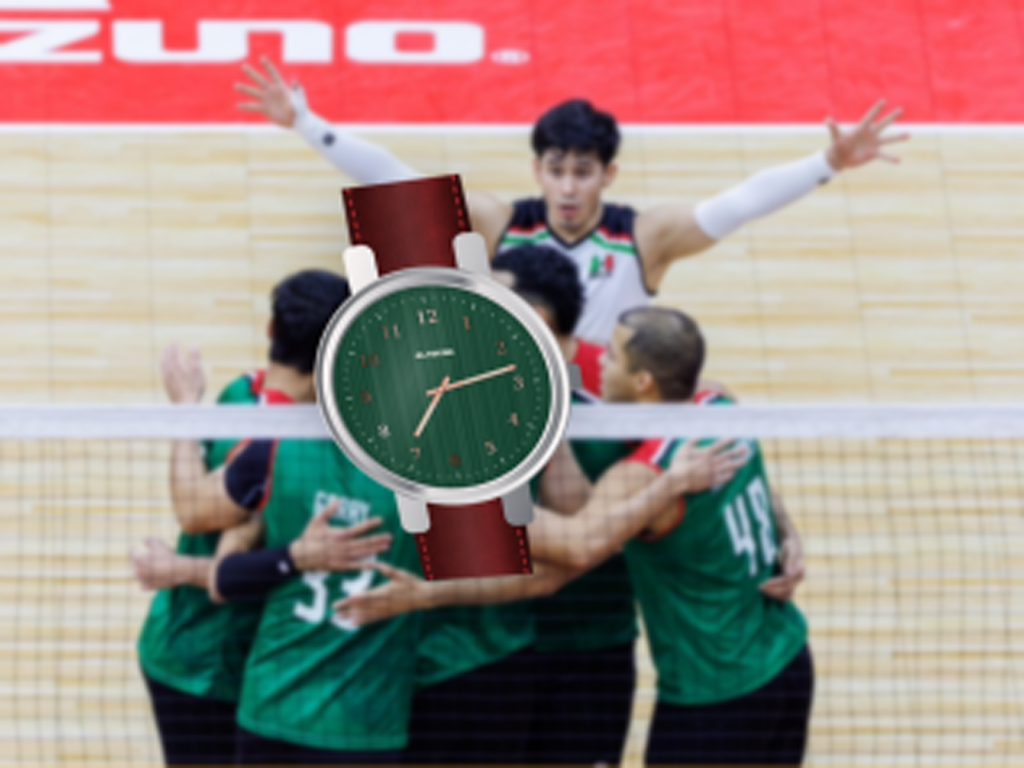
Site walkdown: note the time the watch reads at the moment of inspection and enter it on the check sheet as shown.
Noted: 7:13
